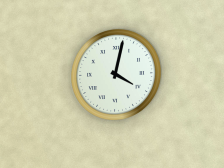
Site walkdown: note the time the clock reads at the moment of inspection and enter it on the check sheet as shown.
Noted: 4:02
